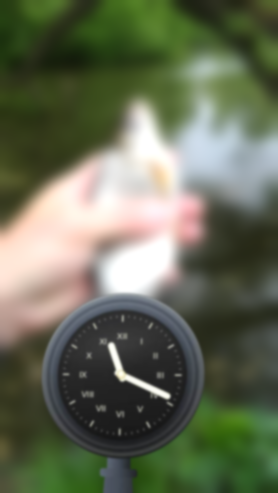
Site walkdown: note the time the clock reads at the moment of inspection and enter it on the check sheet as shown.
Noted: 11:19
